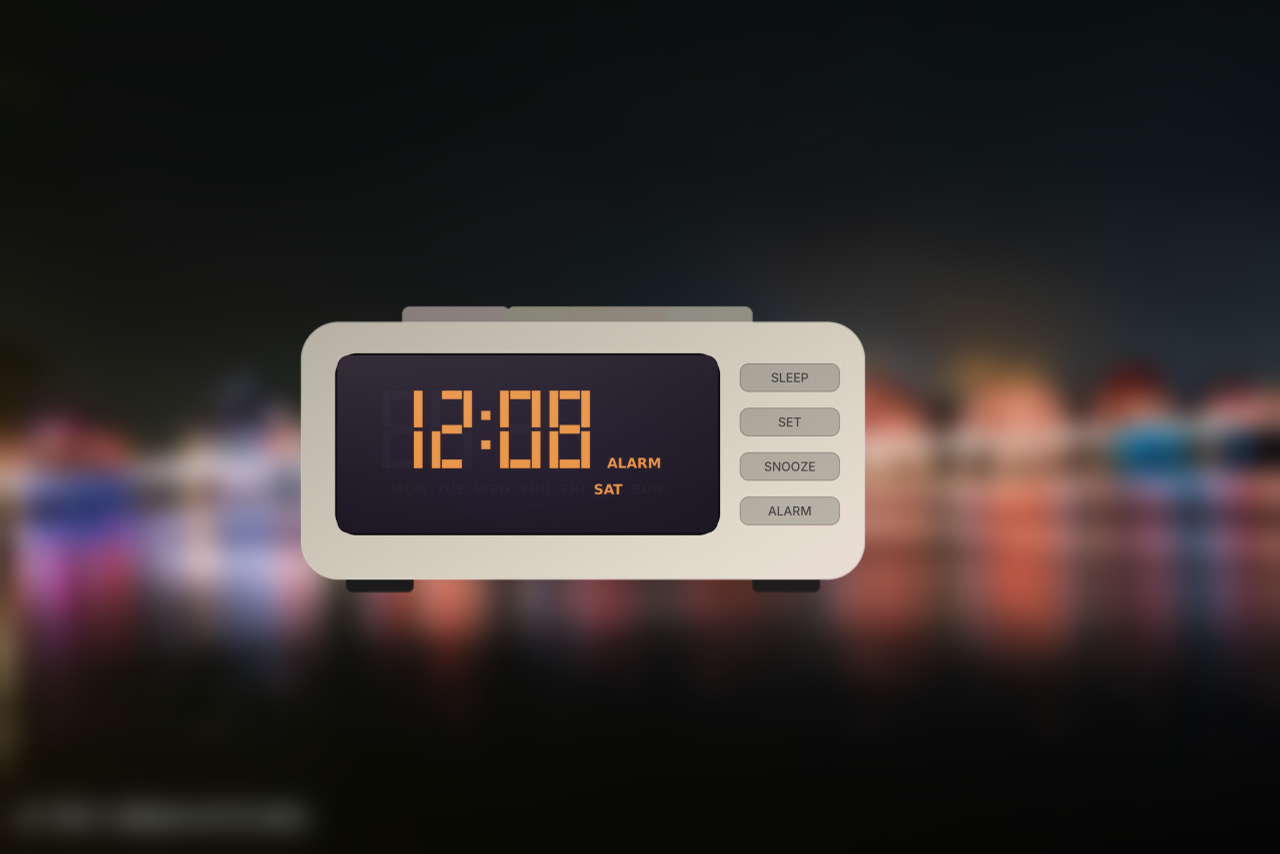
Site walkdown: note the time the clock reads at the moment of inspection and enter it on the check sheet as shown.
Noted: 12:08
